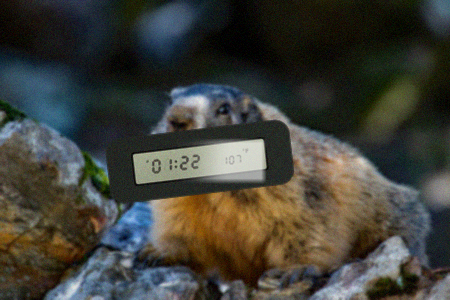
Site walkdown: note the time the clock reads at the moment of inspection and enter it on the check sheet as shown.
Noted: 1:22
